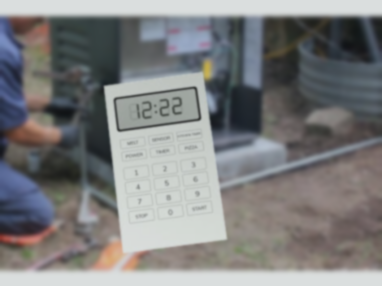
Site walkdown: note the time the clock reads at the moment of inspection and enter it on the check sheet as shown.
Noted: 12:22
